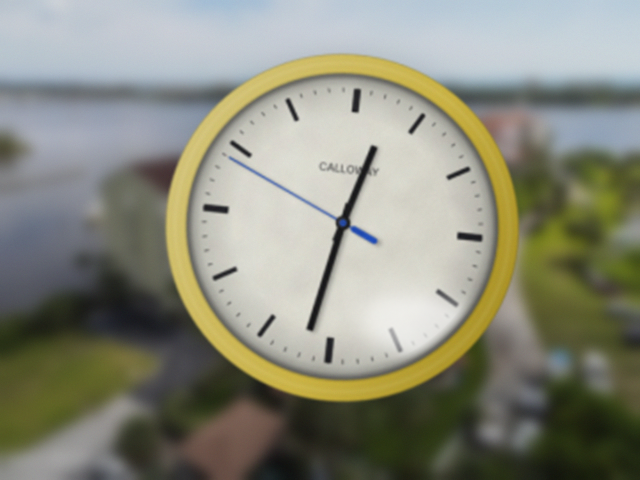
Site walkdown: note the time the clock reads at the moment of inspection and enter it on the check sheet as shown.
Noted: 12:31:49
